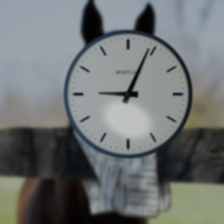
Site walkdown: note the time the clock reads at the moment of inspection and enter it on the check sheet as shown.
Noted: 9:04
